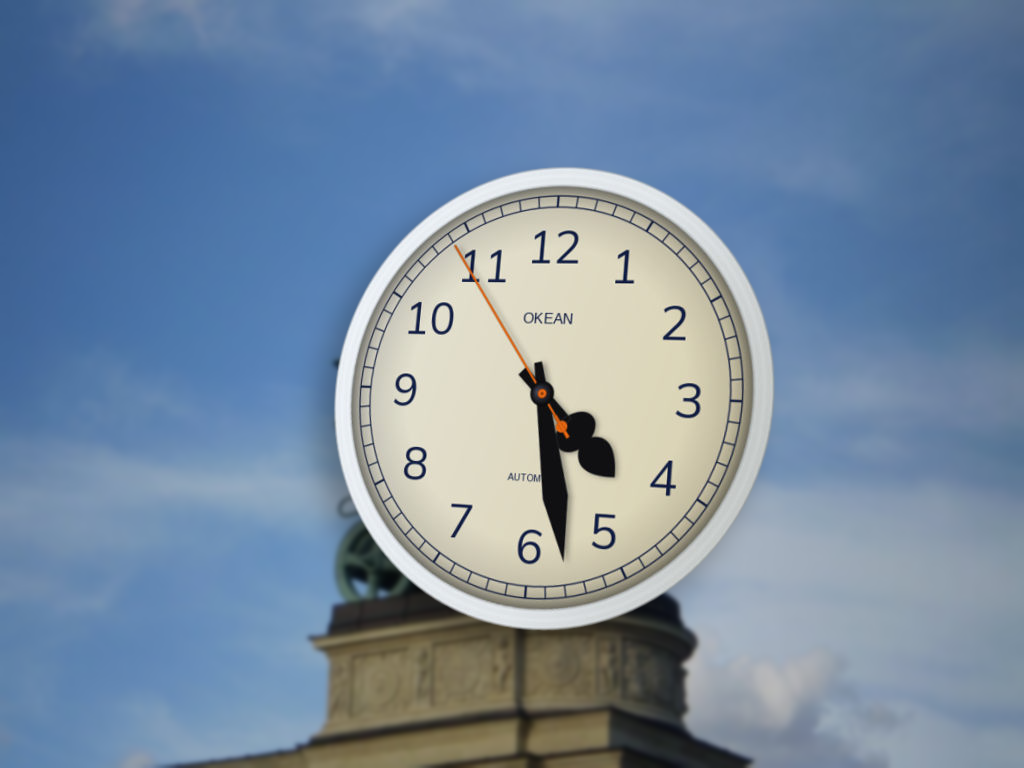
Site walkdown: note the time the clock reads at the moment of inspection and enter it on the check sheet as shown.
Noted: 4:27:54
